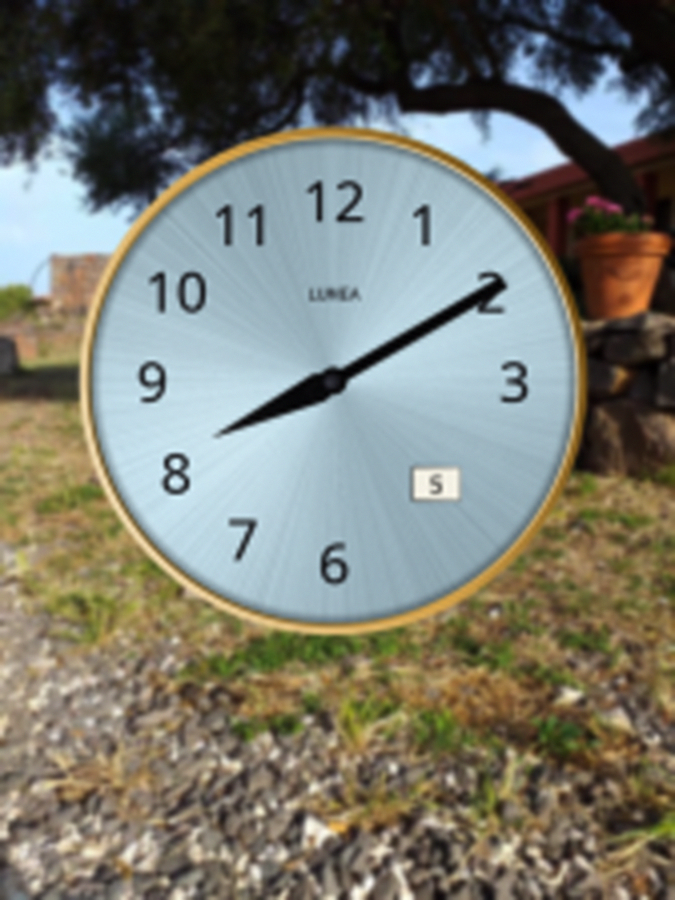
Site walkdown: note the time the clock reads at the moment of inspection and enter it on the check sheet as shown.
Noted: 8:10
